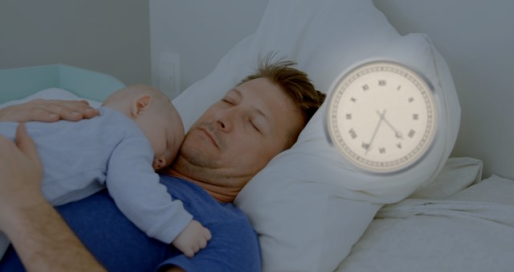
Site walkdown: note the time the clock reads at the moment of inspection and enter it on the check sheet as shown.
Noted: 4:34
